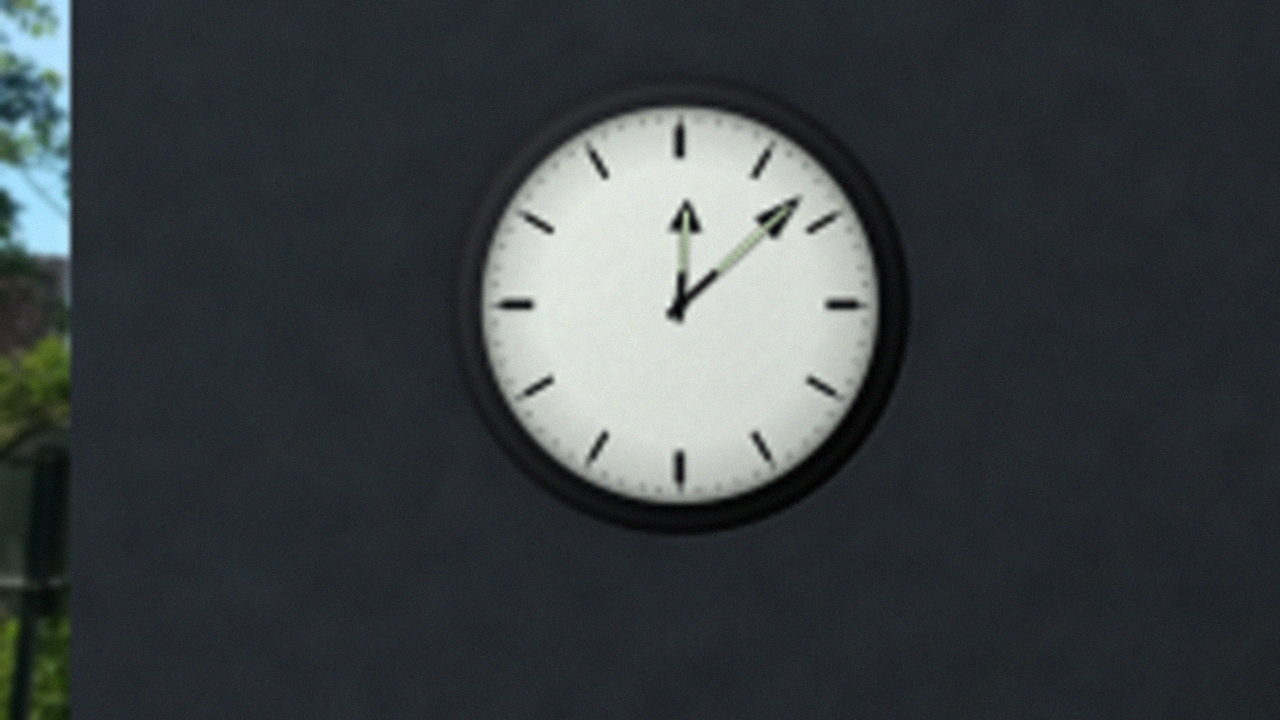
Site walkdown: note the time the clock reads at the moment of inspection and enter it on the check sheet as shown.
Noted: 12:08
